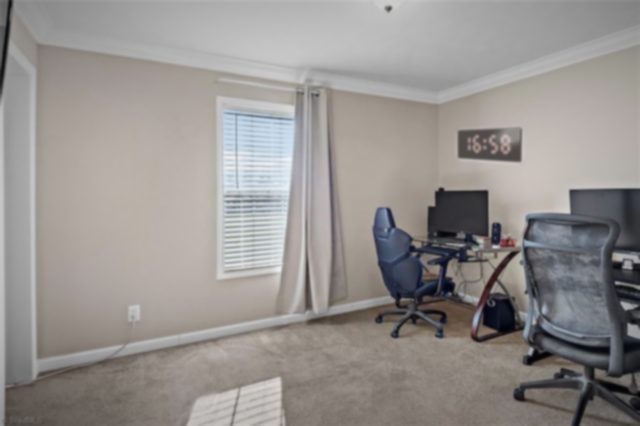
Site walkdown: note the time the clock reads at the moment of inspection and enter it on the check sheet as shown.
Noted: 16:58
